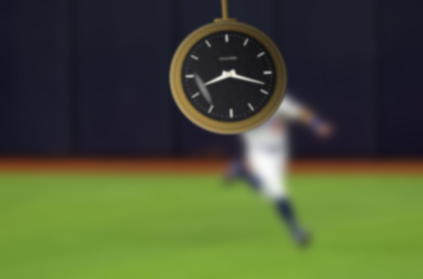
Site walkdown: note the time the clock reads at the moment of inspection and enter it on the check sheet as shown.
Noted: 8:18
